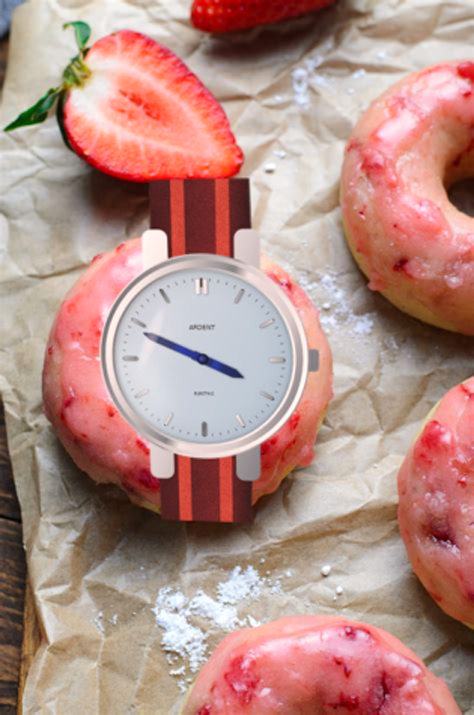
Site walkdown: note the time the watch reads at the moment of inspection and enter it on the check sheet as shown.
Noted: 3:49
